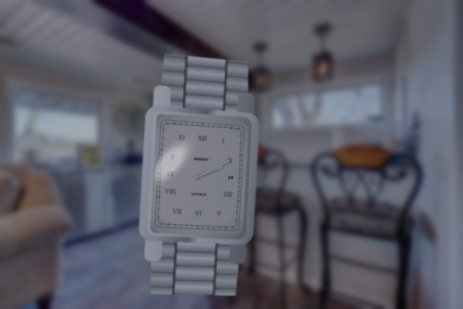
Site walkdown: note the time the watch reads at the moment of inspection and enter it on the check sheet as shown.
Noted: 2:10
